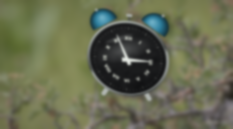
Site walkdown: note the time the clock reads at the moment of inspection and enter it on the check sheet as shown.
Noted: 2:56
